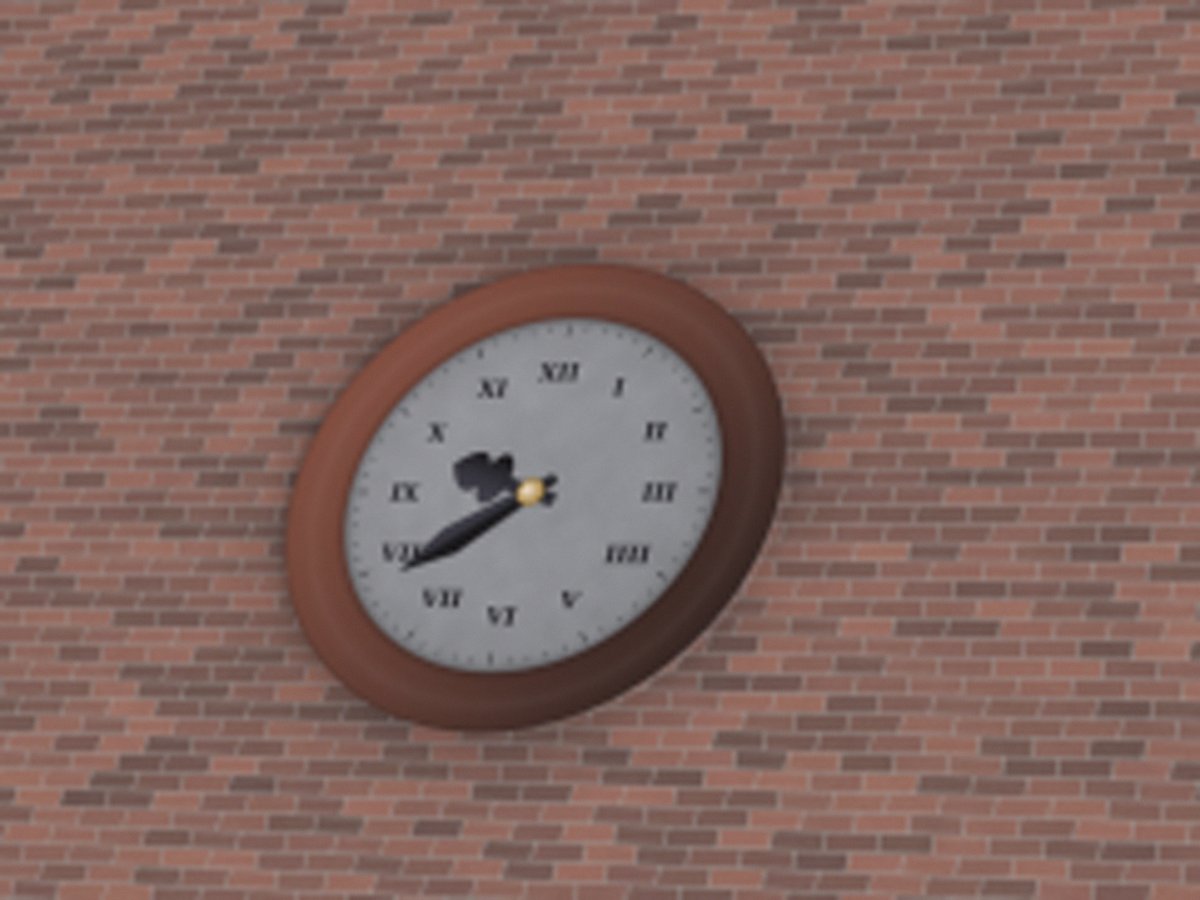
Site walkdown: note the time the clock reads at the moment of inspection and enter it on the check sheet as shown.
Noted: 9:39
